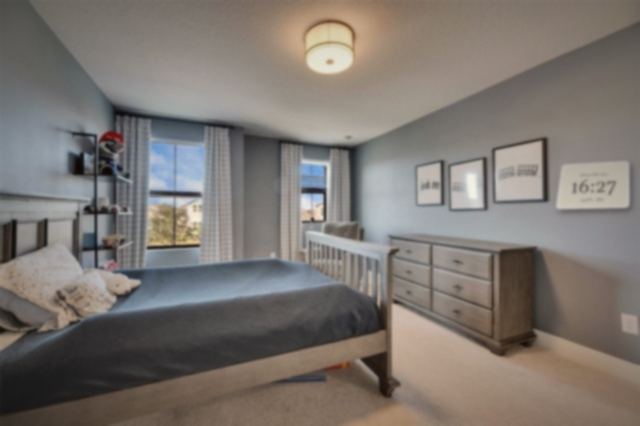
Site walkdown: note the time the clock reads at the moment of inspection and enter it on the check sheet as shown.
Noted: 16:27
